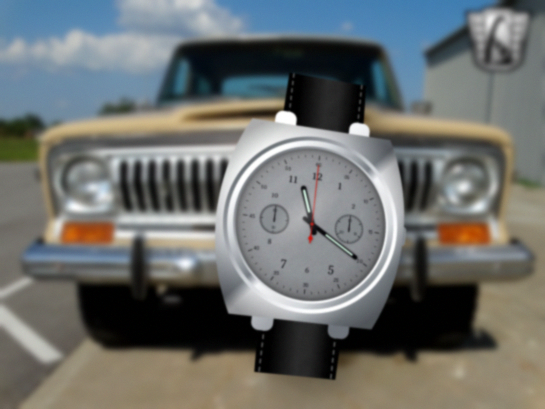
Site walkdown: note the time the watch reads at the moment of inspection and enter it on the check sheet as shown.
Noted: 11:20
